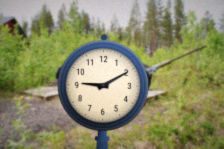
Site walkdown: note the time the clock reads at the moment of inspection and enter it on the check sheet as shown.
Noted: 9:10
